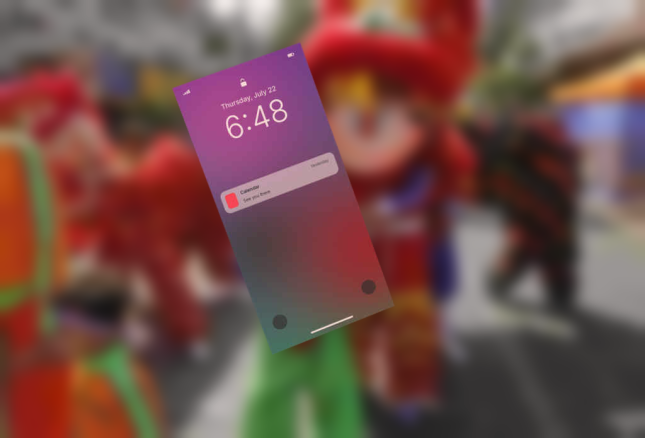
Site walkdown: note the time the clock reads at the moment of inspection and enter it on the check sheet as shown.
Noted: 6:48
